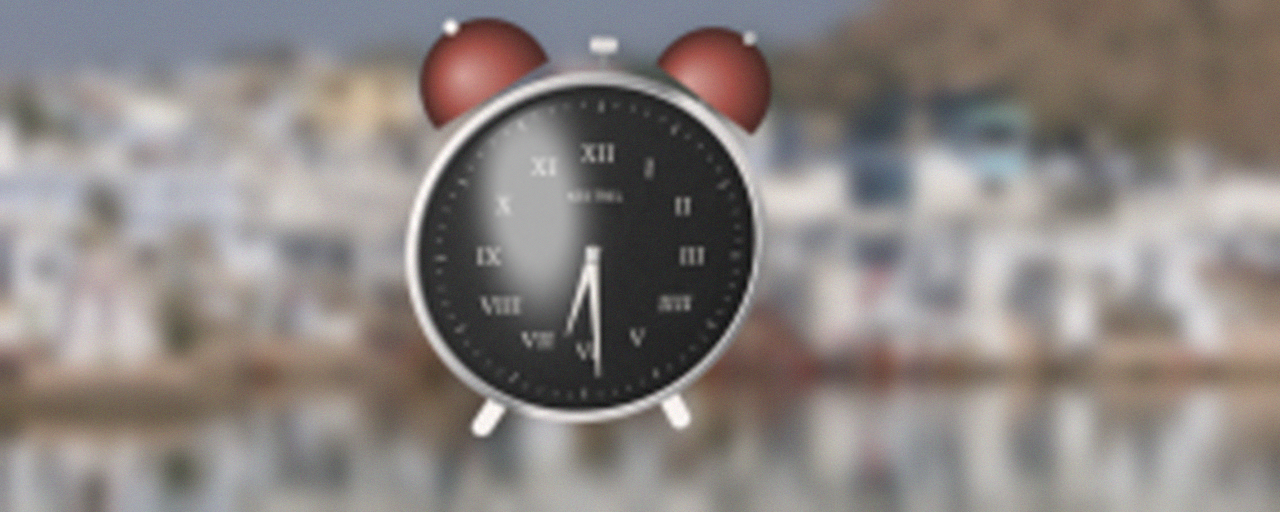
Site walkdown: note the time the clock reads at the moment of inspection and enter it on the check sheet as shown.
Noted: 6:29
